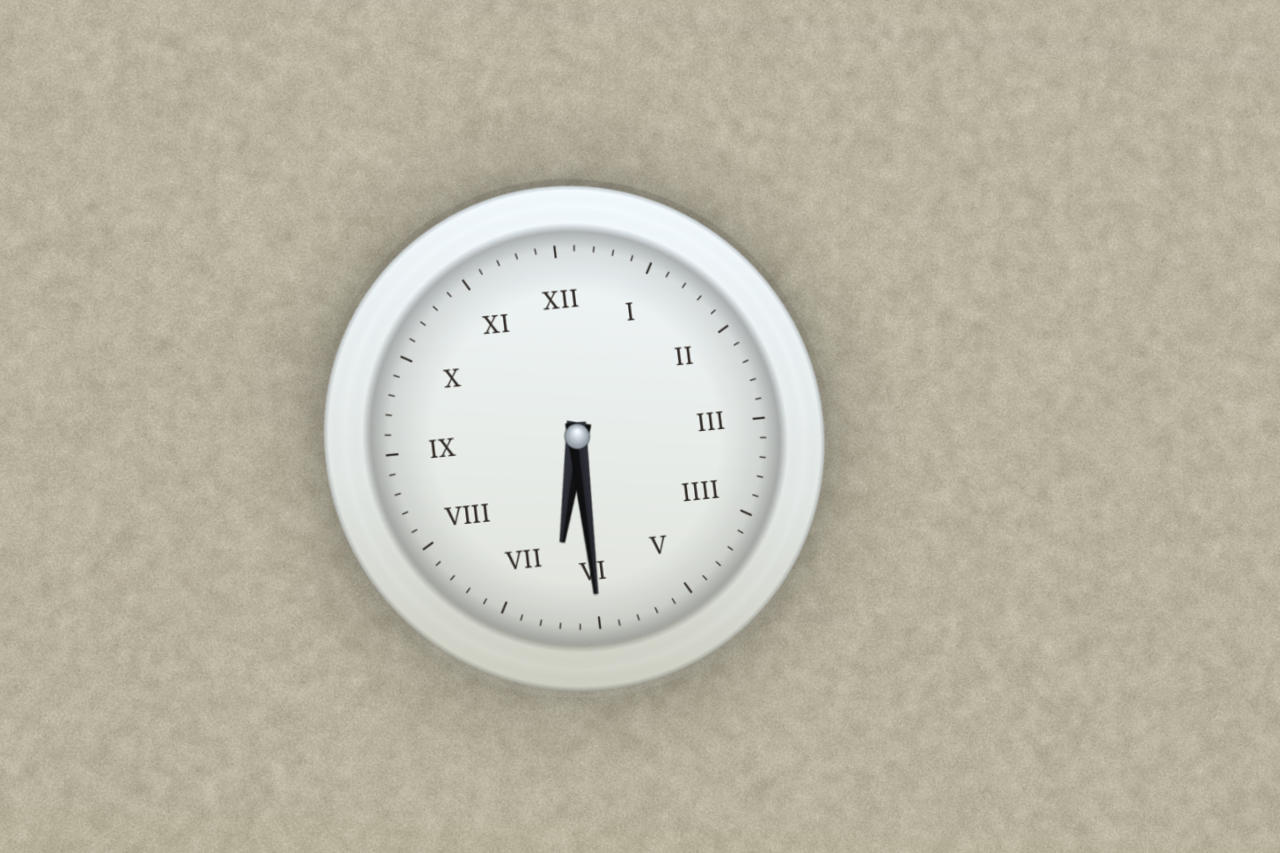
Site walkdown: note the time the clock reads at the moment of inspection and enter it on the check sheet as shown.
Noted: 6:30
